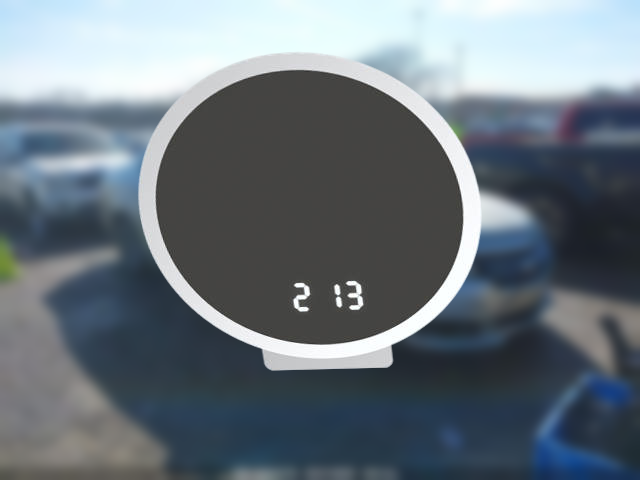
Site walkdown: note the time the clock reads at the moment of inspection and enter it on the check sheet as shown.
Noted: 2:13
